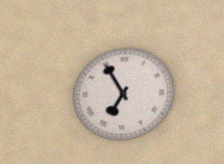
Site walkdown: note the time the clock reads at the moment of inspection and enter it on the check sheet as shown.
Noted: 6:55
